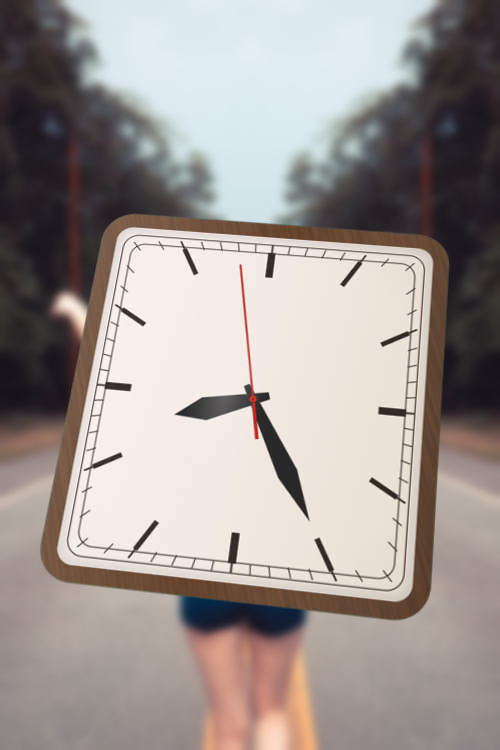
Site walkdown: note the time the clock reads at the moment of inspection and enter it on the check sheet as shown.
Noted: 8:24:58
